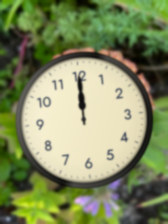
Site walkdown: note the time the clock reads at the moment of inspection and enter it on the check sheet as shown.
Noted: 12:00
